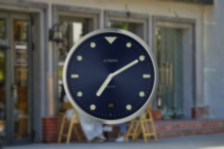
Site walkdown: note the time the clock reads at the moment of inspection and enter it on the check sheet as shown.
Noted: 7:10
